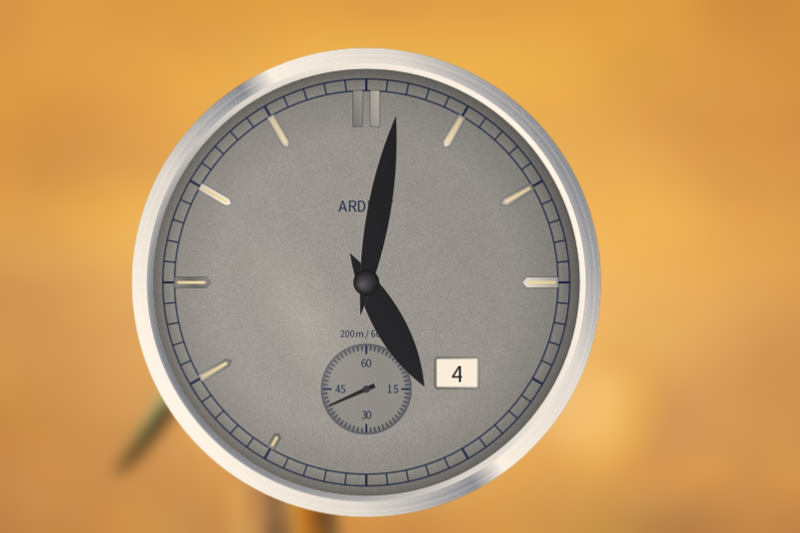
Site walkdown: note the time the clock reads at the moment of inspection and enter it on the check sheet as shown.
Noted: 5:01:41
